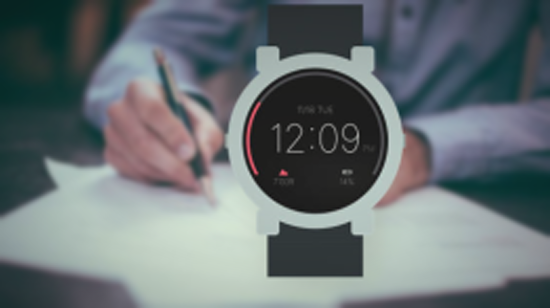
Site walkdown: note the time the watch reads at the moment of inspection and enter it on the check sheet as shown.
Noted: 12:09
